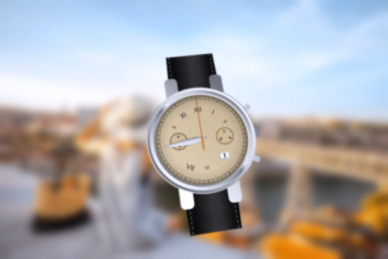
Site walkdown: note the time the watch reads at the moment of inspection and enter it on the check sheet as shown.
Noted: 8:44
